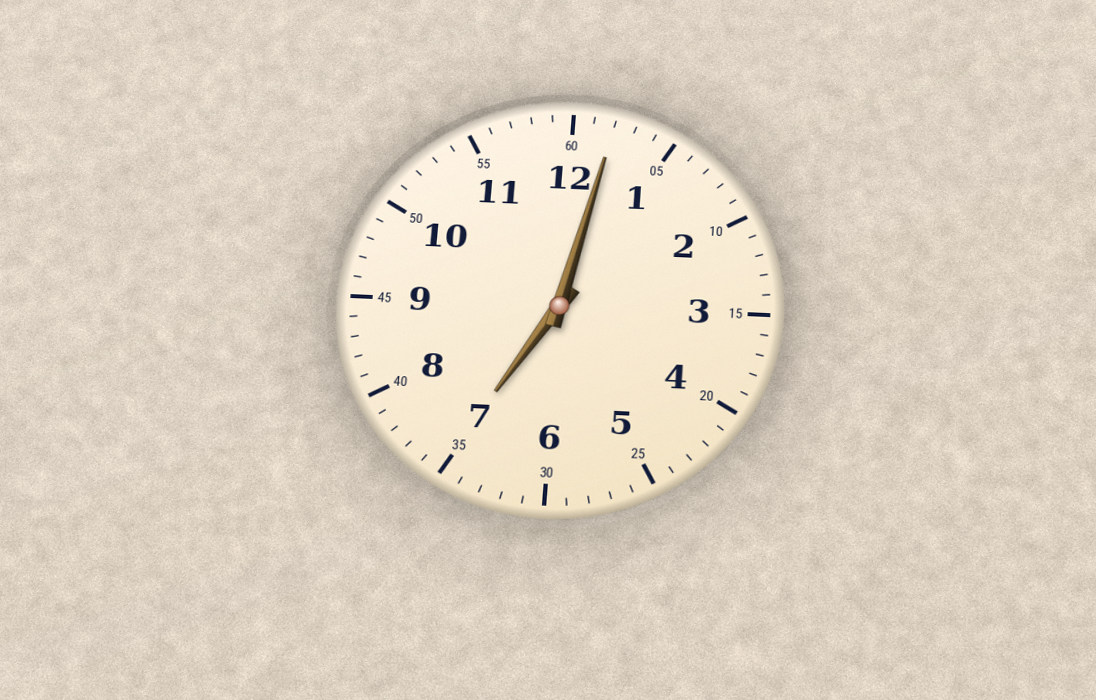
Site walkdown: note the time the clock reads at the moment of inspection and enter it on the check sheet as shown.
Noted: 7:02
